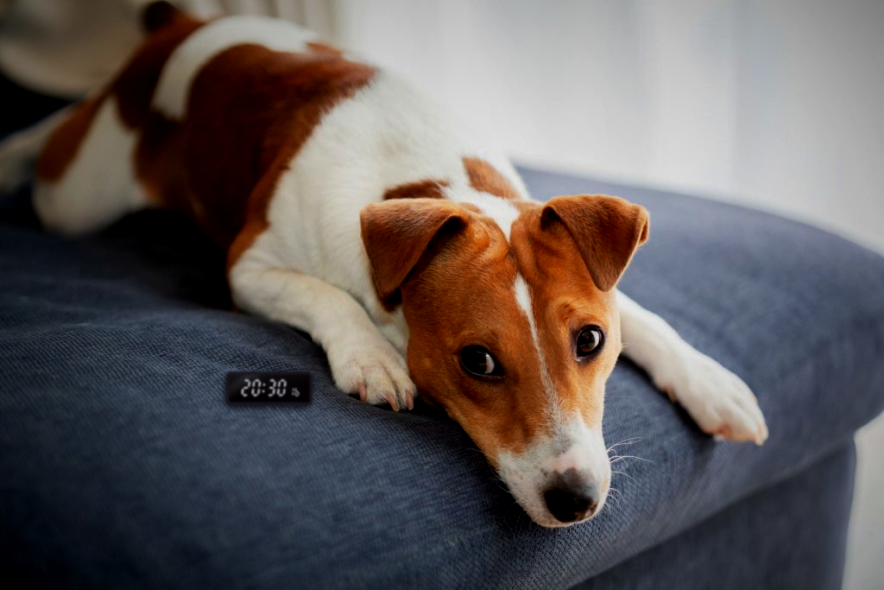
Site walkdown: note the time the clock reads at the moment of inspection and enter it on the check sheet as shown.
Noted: 20:30
